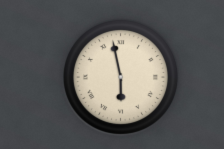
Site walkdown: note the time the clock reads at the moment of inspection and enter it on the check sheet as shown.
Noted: 5:58
